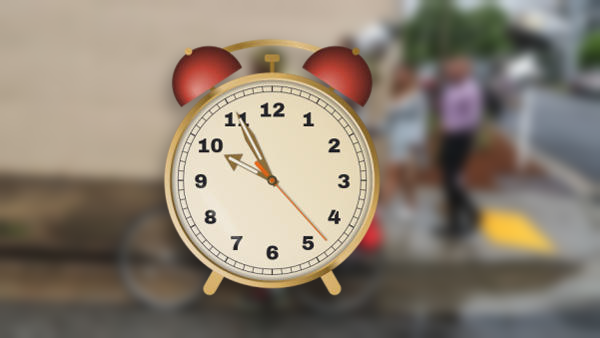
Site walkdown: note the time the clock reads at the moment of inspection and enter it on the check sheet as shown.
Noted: 9:55:23
